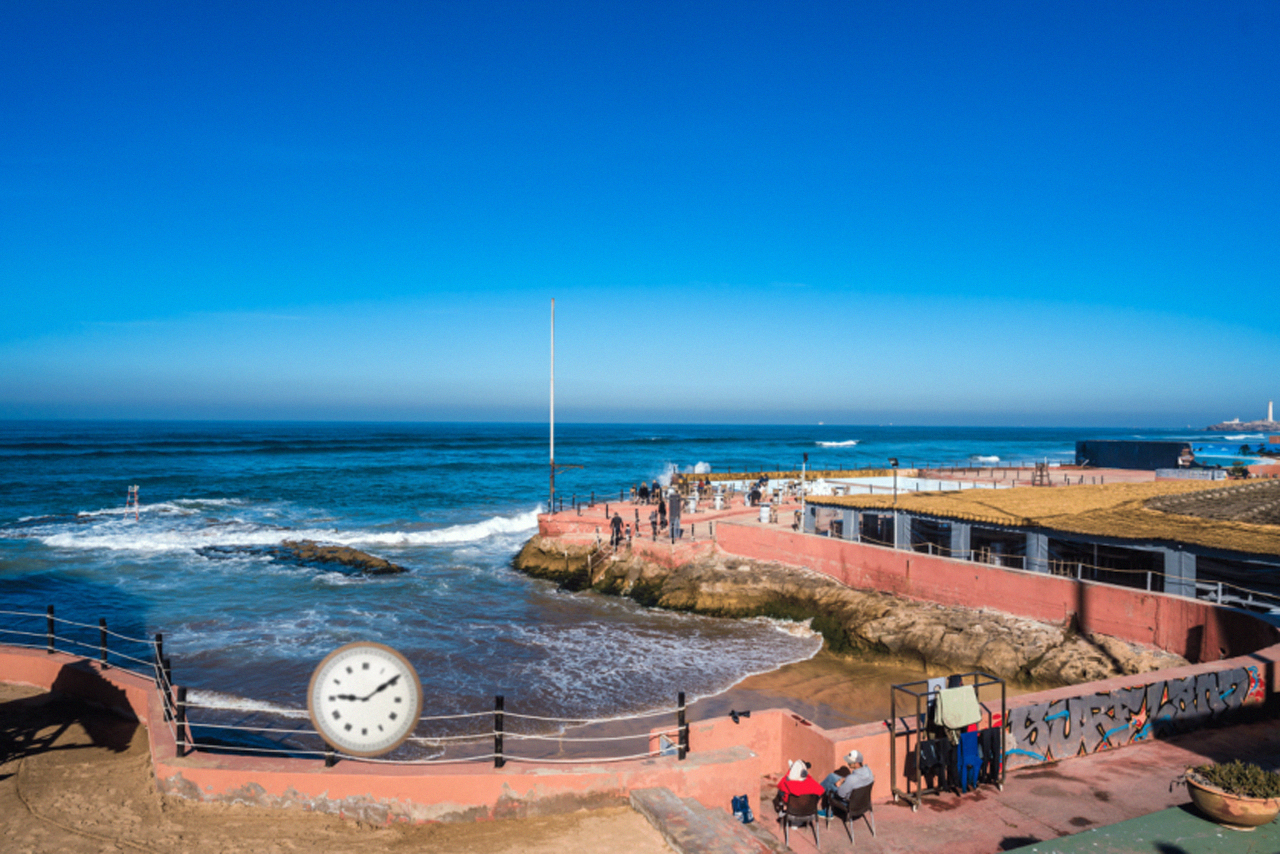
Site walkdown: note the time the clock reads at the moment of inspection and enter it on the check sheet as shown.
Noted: 9:09
